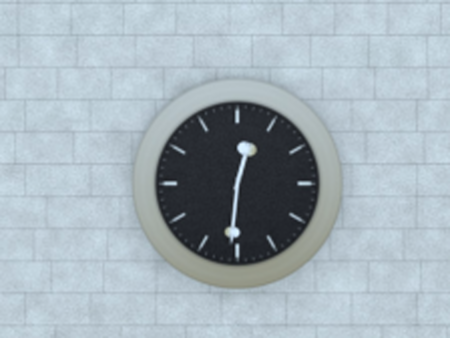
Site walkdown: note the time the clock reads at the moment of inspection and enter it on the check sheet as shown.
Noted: 12:31
